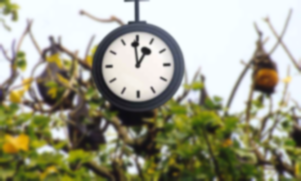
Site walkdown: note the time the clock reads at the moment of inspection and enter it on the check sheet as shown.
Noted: 12:59
